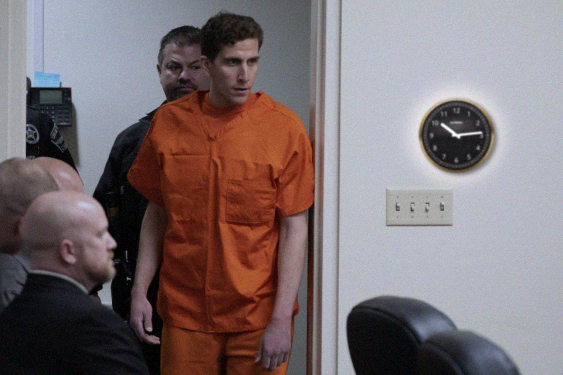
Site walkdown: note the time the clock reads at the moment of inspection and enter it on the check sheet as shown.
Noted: 10:14
